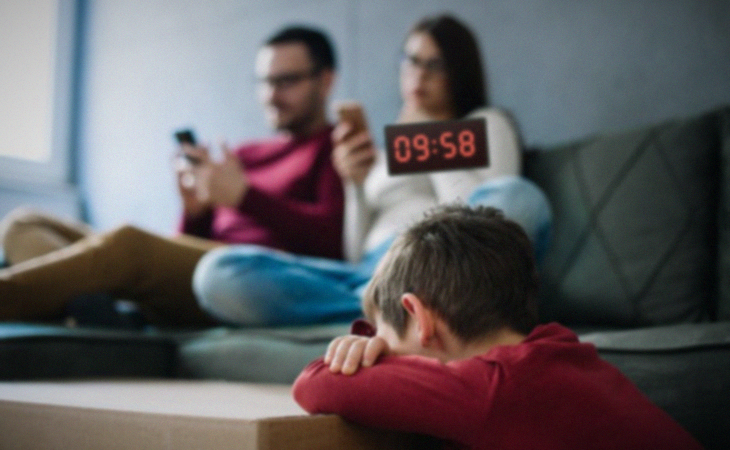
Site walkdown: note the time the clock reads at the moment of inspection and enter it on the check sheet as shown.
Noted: 9:58
